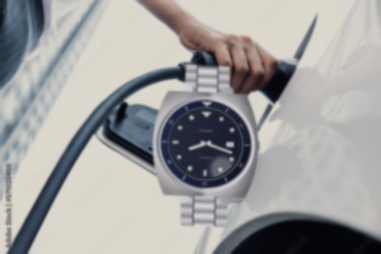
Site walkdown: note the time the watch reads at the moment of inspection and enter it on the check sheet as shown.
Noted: 8:18
